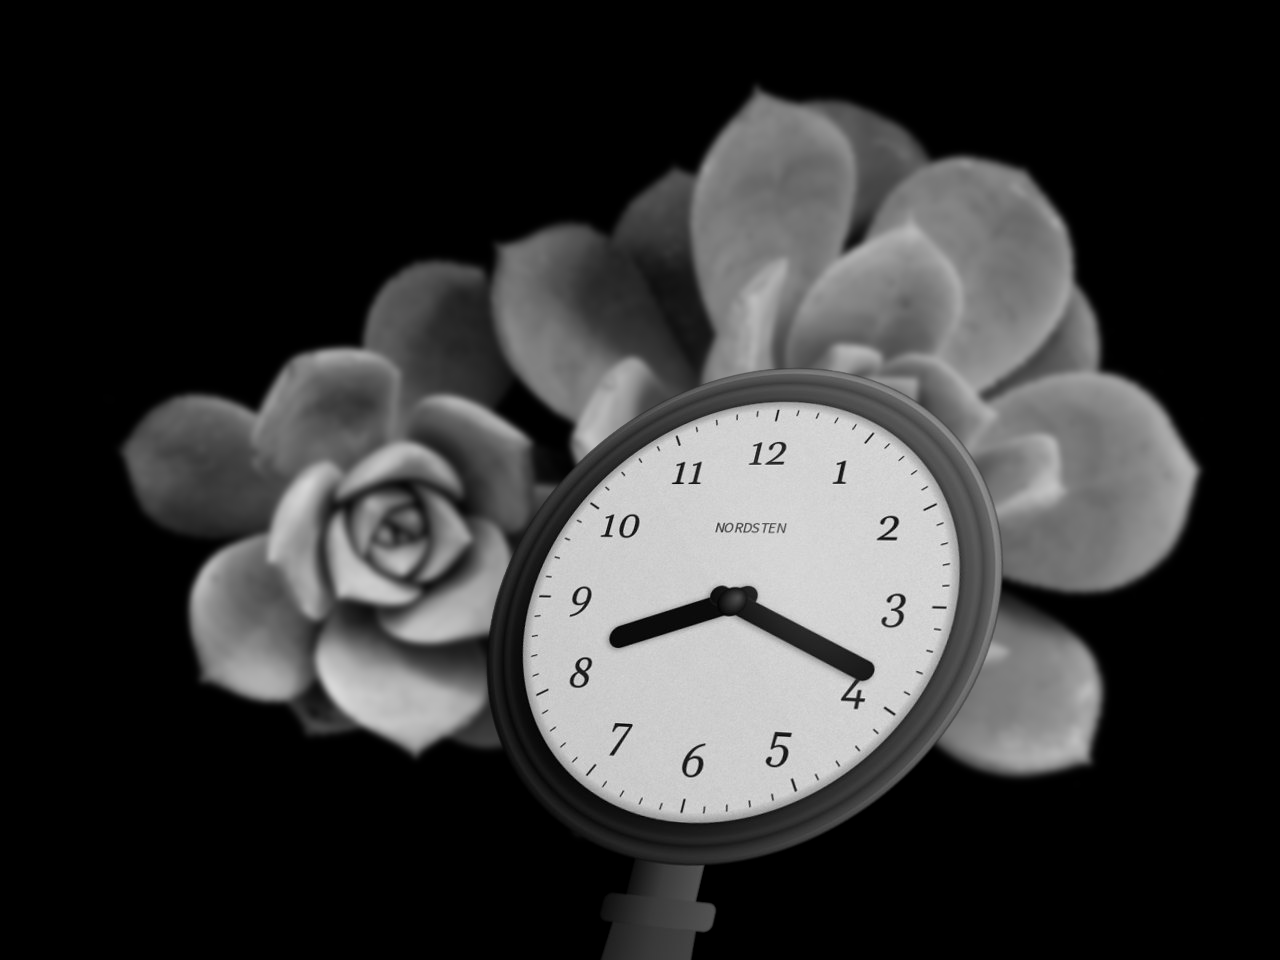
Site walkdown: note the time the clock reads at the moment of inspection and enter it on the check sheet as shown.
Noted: 8:19
